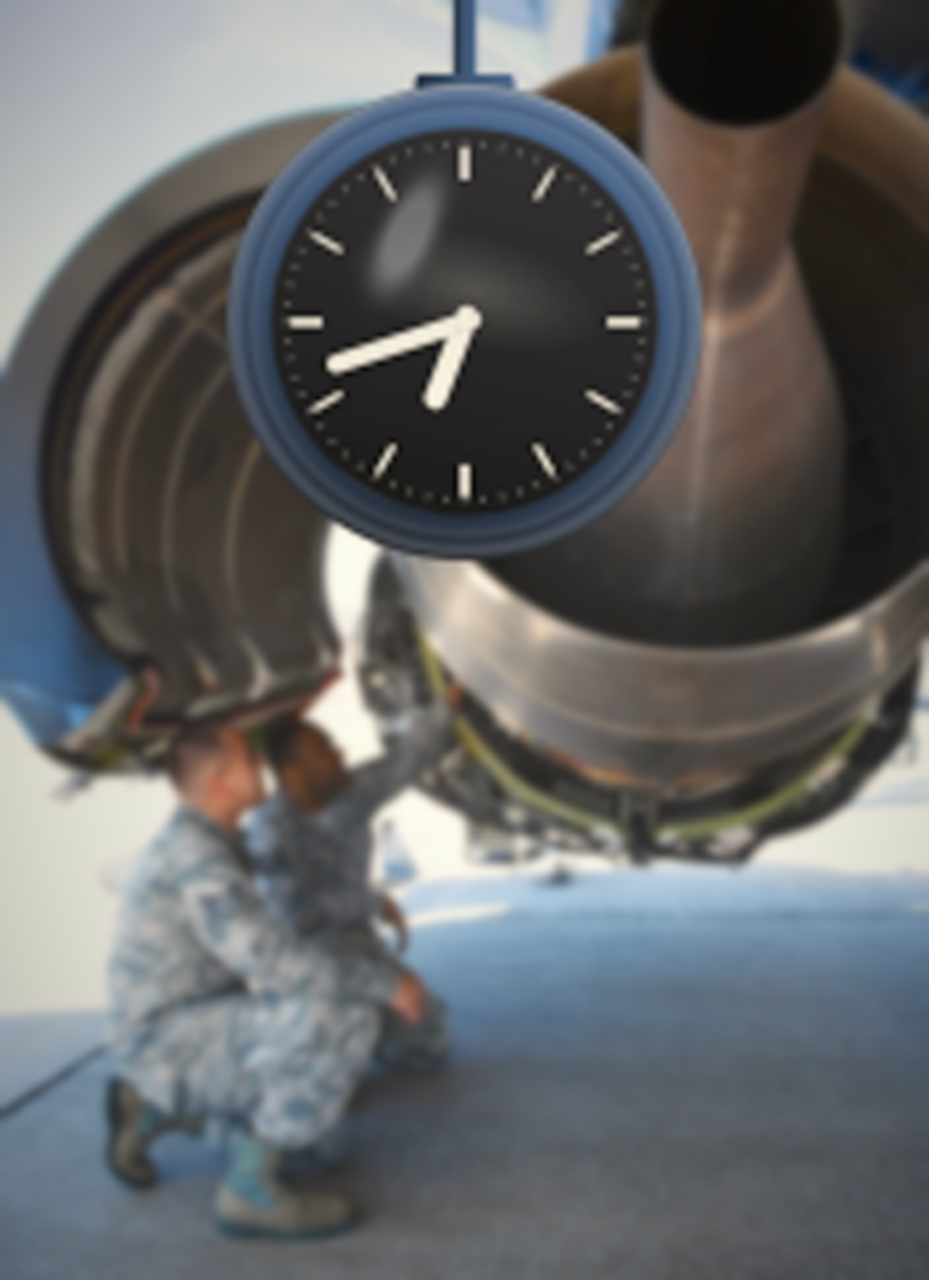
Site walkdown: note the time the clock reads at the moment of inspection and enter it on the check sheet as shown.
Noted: 6:42
